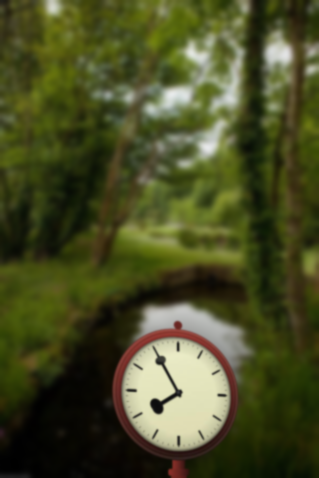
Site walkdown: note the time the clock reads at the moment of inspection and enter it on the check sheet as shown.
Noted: 7:55
